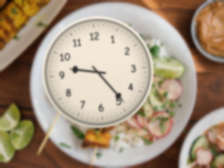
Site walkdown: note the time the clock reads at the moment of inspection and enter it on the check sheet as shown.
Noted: 9:24
